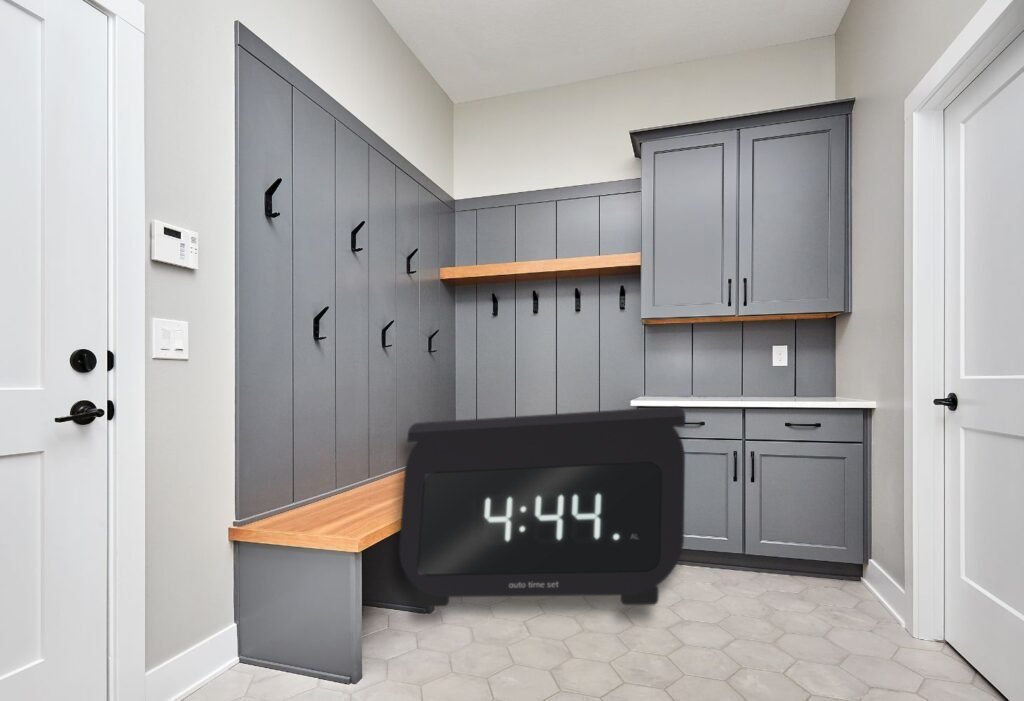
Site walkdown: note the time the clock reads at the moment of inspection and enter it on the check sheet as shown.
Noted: 4:44
